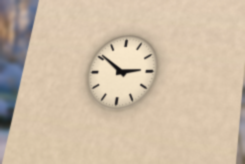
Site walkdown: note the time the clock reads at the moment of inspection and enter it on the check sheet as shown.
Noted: 2:51
